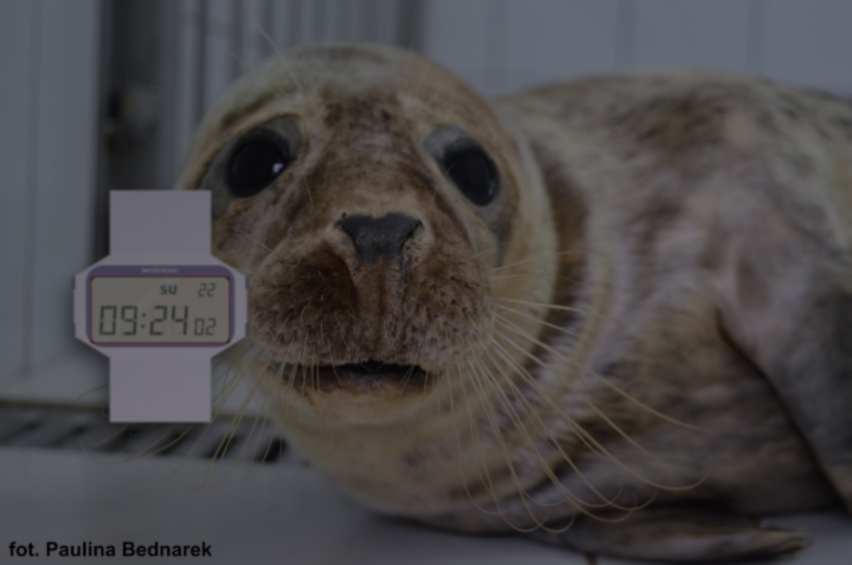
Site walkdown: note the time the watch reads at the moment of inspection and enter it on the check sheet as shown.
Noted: 9:24:02
